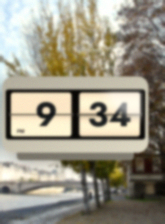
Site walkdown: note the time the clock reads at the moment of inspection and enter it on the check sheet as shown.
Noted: 9:34
